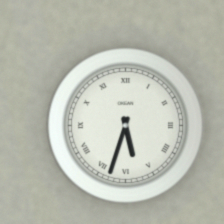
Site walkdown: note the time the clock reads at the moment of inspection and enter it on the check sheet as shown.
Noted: 5:33
